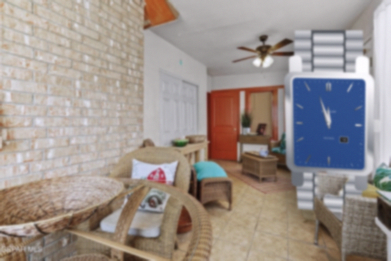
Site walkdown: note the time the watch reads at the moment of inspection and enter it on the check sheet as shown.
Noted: 11:57
